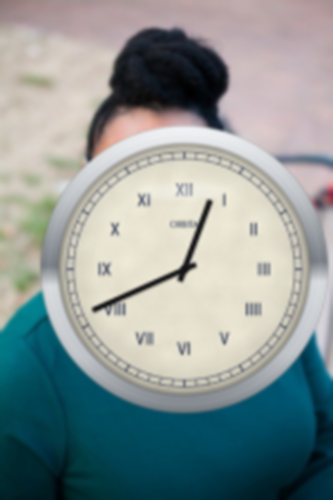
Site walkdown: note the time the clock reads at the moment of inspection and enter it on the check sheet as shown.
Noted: 12:41
